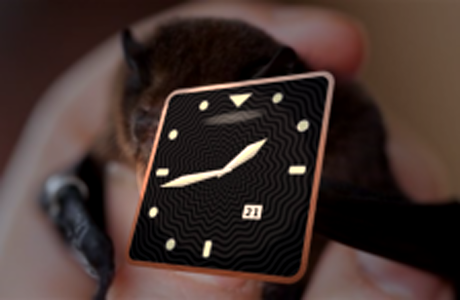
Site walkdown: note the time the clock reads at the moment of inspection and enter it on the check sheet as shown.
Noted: 1:43
